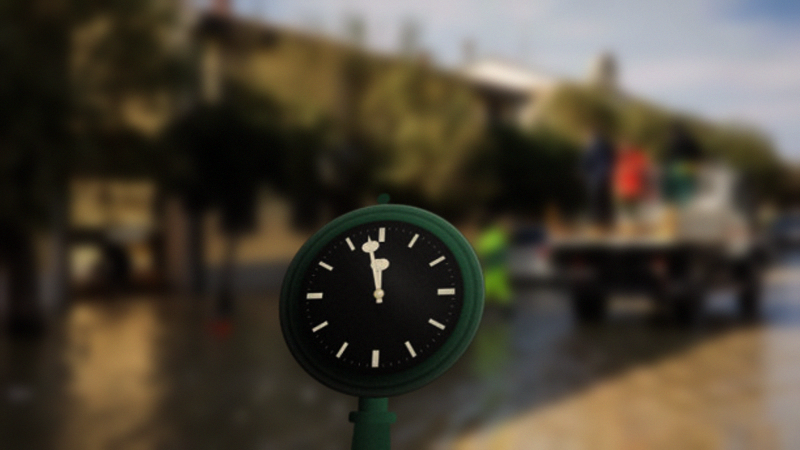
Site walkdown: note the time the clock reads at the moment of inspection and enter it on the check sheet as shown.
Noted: 11:58
